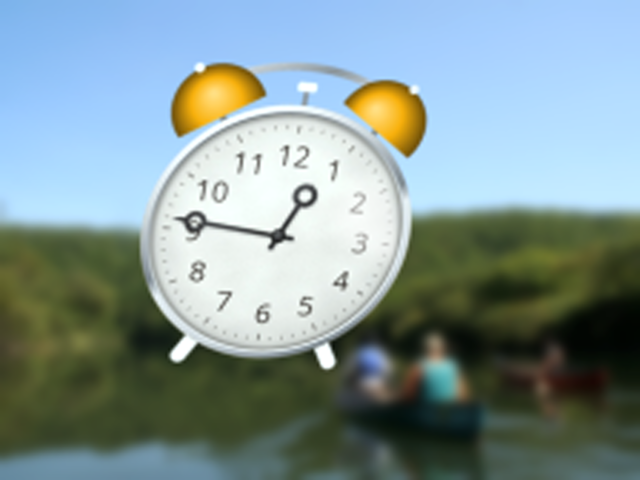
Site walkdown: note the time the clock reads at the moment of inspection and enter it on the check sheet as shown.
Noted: 12:46
